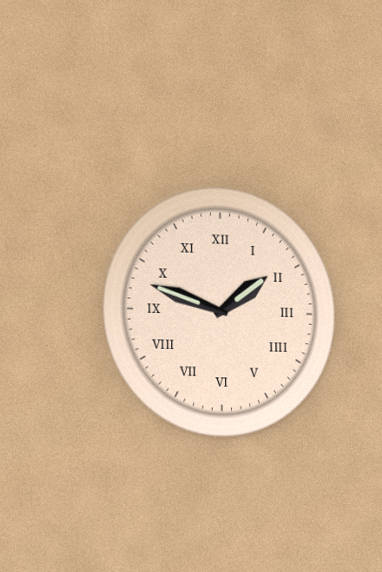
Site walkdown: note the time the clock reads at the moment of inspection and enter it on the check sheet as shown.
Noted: 1:48
